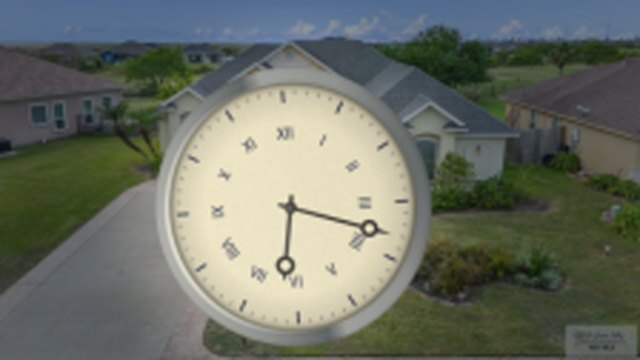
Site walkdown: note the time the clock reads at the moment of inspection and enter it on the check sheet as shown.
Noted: 6:18
